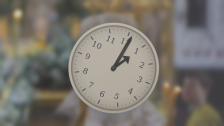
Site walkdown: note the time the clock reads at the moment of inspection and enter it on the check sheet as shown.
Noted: 1:01
